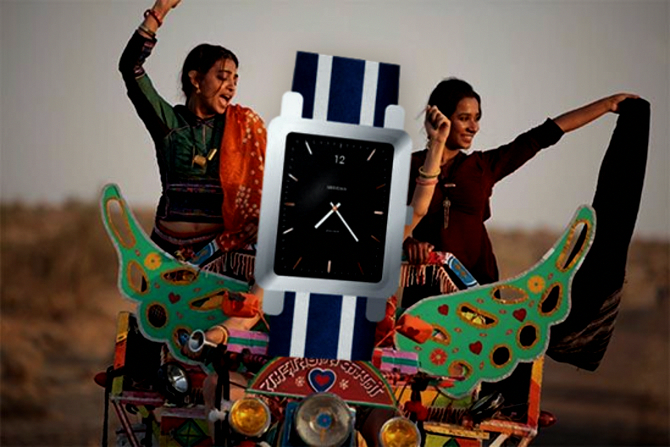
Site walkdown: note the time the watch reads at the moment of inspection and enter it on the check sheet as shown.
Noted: 7:23
